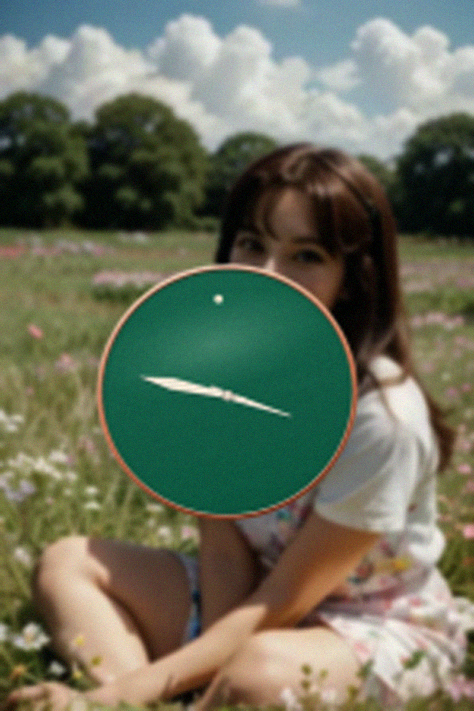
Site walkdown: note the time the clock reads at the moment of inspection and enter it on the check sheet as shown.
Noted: 3:48
